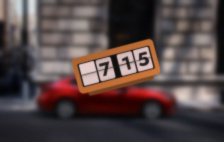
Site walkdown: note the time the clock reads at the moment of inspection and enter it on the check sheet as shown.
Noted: 7:15
